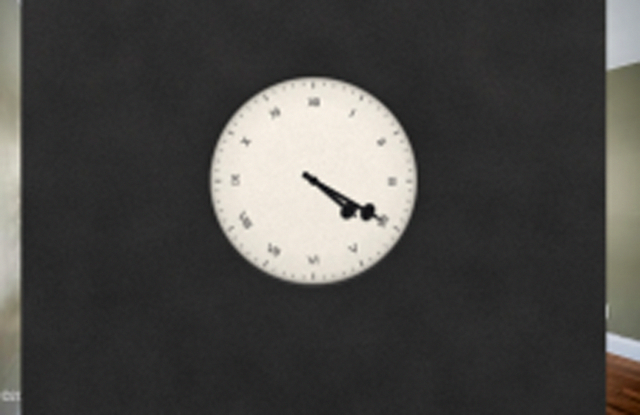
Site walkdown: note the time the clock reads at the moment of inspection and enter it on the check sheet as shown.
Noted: 4:20
